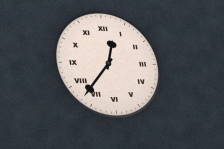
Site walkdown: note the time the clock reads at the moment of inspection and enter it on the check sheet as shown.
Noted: 12:37
